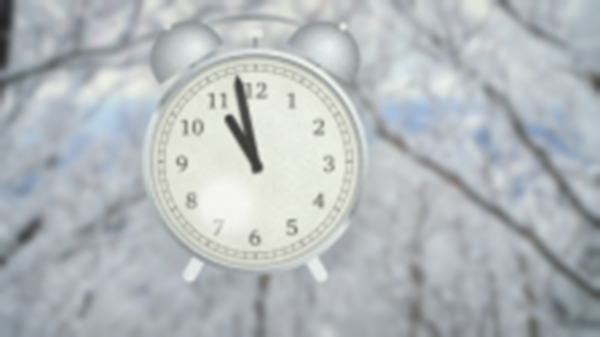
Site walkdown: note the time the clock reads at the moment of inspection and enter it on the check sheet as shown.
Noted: 10:58
